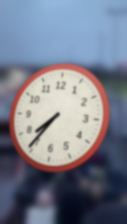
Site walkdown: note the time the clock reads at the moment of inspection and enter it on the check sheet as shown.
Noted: 7:36
